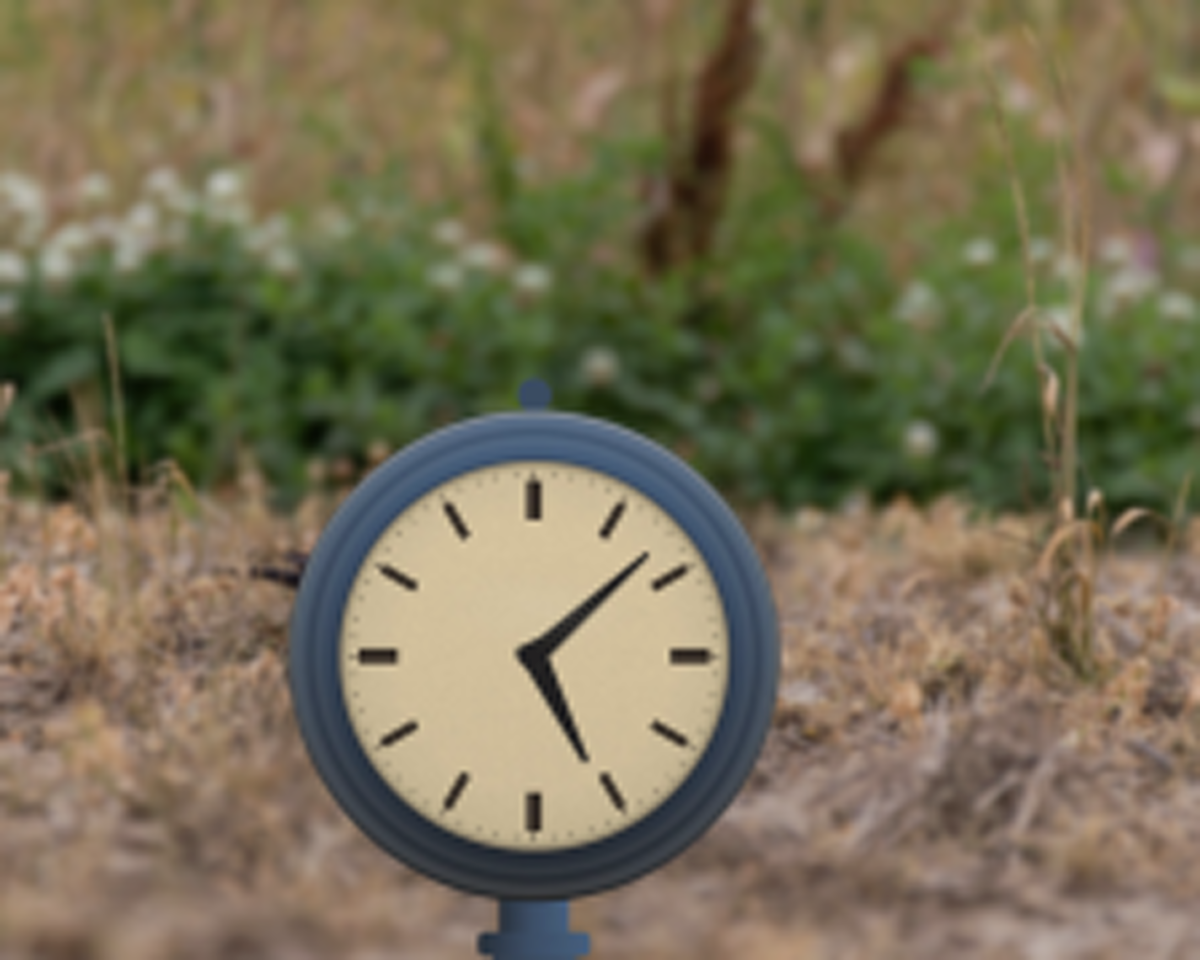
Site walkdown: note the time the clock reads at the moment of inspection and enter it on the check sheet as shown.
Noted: 5:08
